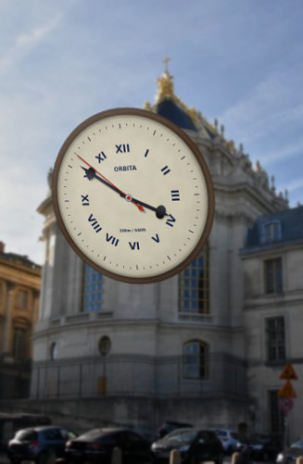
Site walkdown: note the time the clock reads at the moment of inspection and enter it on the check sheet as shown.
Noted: 3:50:52
